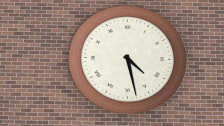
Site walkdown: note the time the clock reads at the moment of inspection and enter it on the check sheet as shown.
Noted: 4:28
